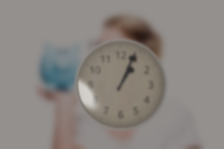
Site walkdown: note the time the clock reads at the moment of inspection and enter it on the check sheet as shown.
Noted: 1:04
